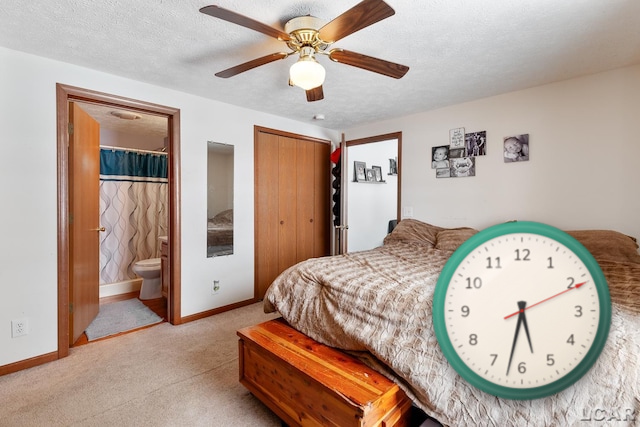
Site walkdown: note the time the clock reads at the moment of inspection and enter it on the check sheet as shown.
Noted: 5:32:11
